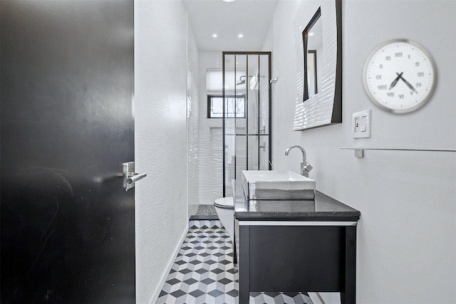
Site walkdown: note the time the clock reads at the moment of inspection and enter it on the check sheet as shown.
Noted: 7:23
